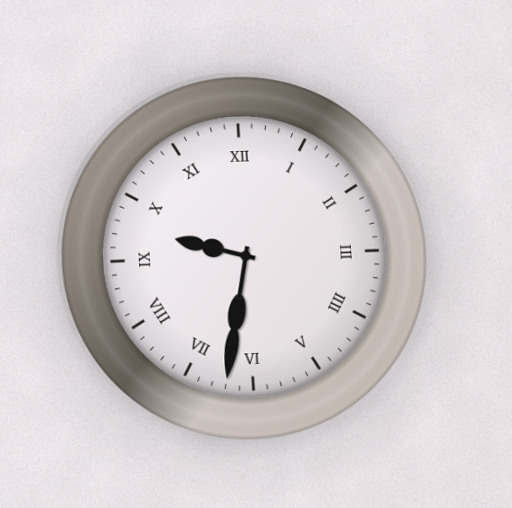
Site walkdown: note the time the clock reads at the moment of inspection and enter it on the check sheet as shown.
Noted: 9:32
